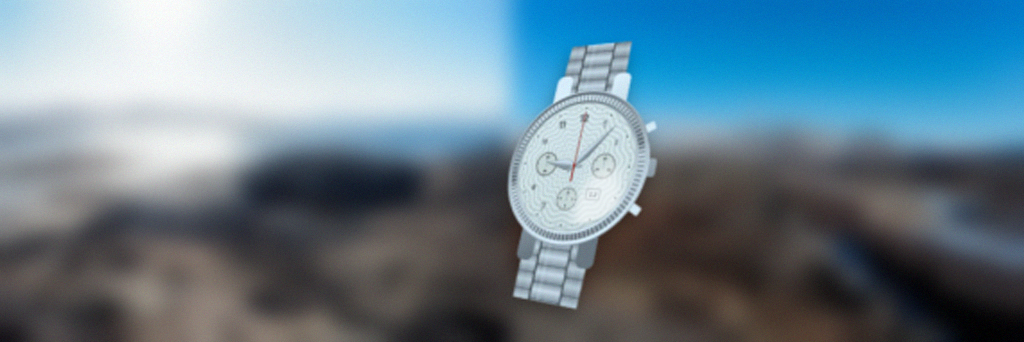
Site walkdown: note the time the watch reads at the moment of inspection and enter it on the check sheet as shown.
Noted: 9:07
